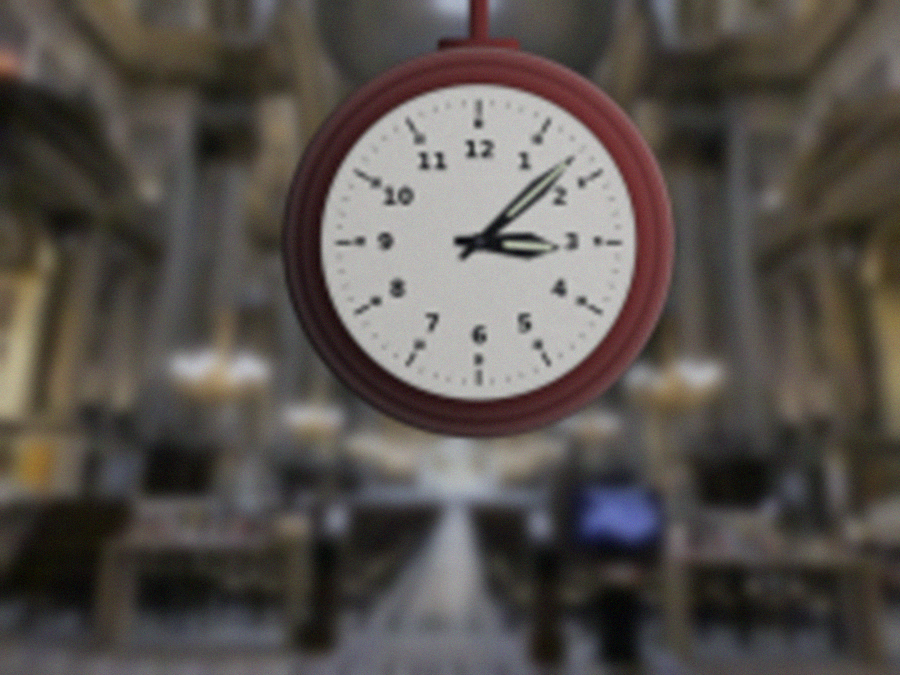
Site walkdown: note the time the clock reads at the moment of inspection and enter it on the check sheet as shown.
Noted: 3:08
